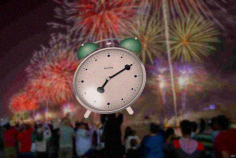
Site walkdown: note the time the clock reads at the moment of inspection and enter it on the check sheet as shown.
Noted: 7:10
